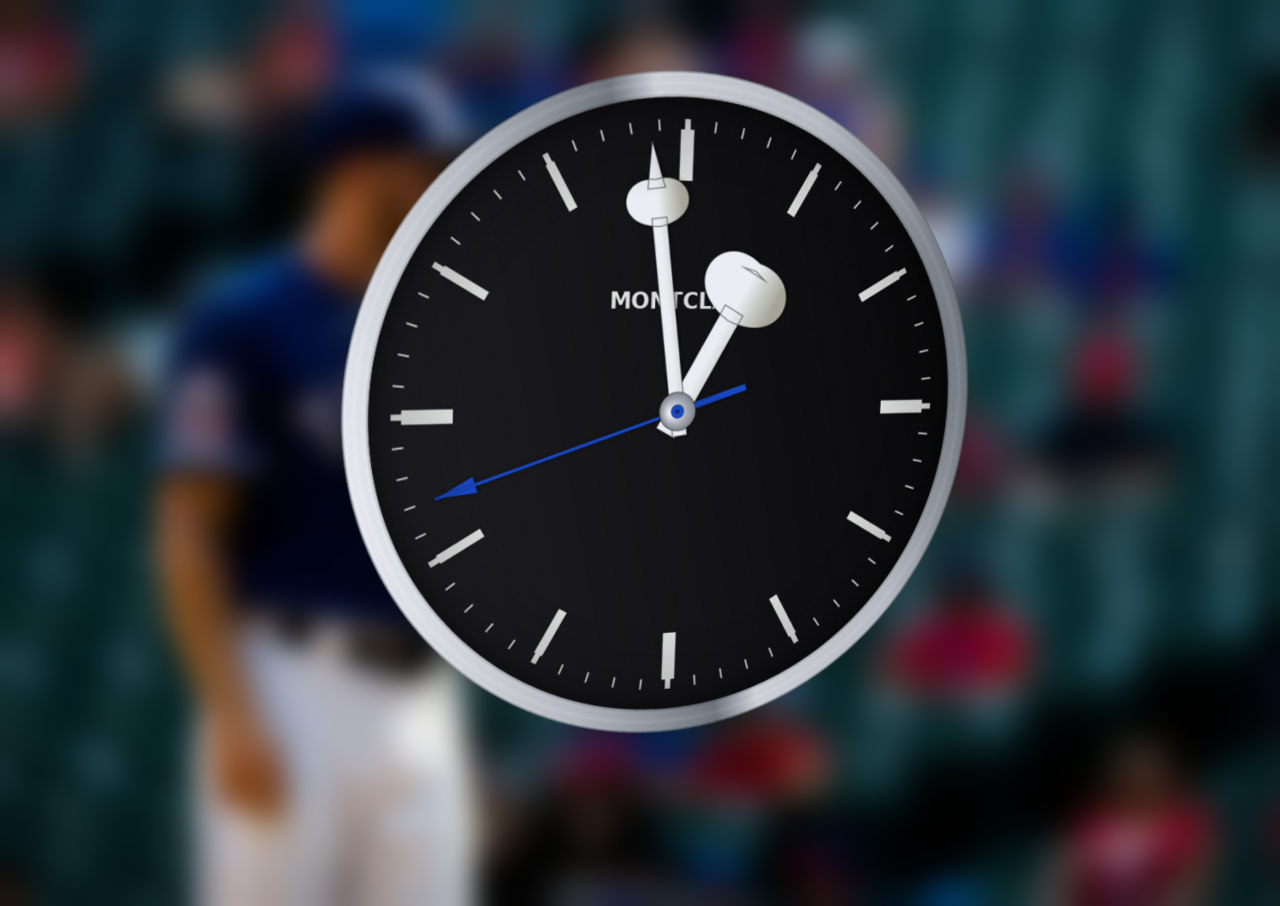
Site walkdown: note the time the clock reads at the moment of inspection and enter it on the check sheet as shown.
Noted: 12:58:42
